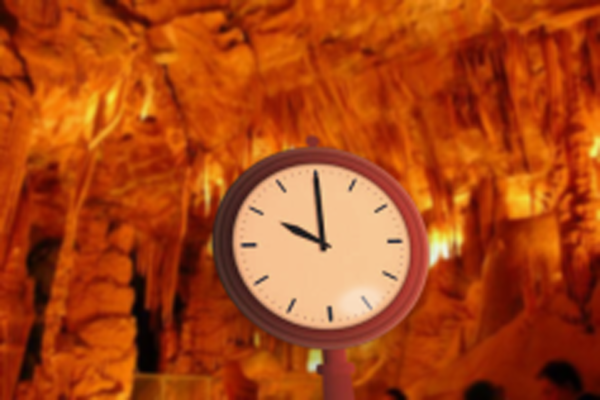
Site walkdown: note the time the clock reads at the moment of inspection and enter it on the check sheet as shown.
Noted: 10:00
